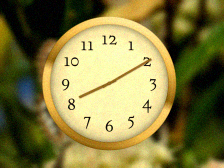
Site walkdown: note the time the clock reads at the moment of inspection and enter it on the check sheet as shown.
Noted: 8:10
